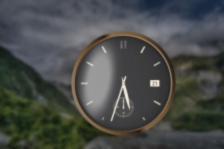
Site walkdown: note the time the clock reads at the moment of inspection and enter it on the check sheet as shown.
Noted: 5:33
